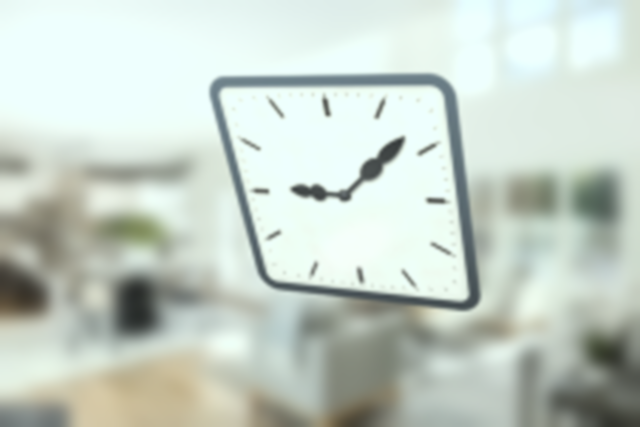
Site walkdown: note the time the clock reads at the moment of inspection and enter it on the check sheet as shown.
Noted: 9:08
